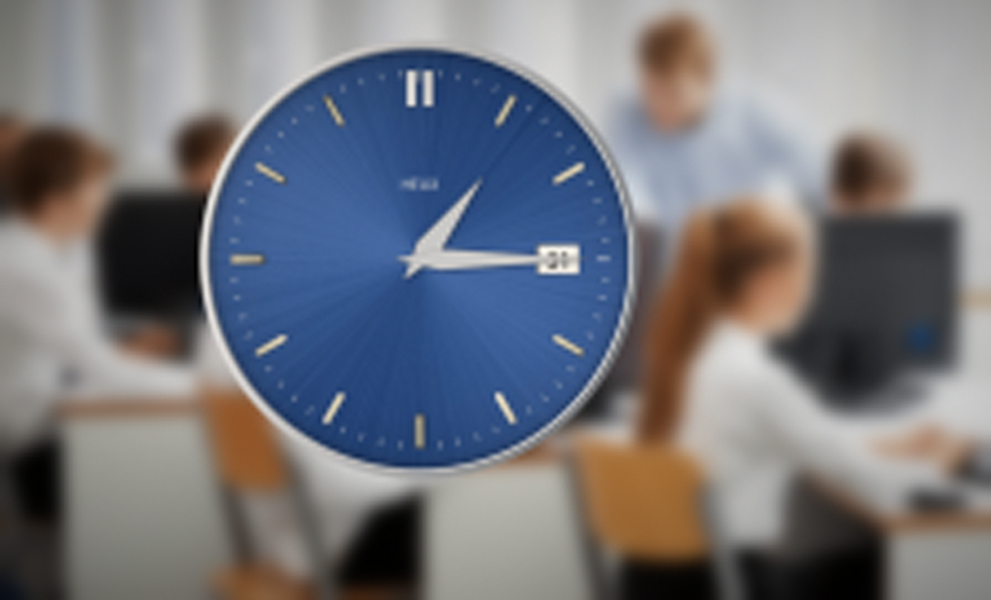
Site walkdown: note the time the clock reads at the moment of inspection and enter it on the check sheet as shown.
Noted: 1:15
